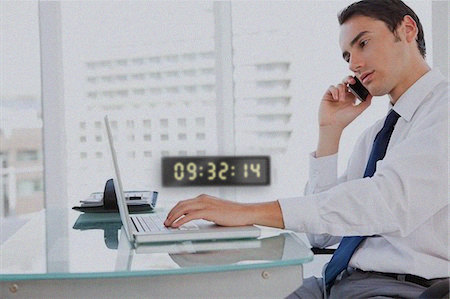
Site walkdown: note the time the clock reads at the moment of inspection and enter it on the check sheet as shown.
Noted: 9:32:14
